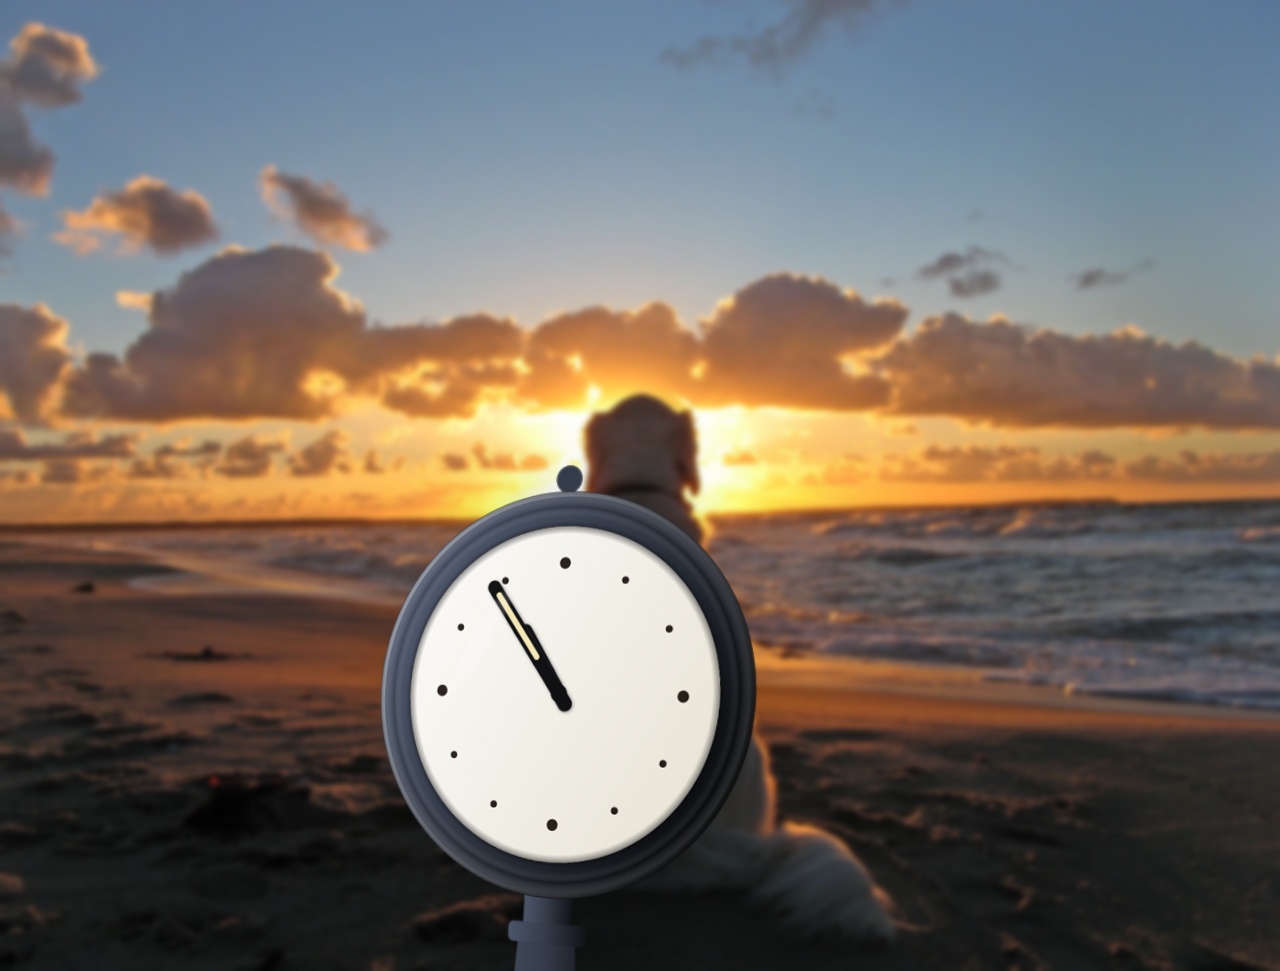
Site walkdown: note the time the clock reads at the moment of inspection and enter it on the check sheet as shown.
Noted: 10:54
